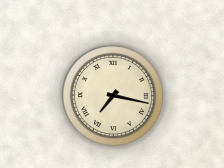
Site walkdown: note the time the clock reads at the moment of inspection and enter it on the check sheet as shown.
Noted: 7:17
